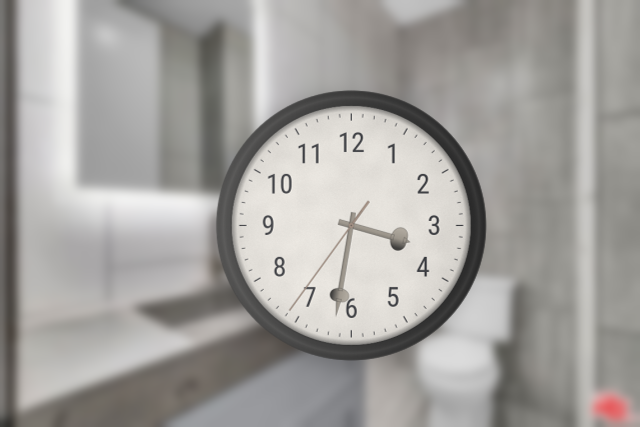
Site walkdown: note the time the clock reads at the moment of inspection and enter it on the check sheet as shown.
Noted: 3:31:36
